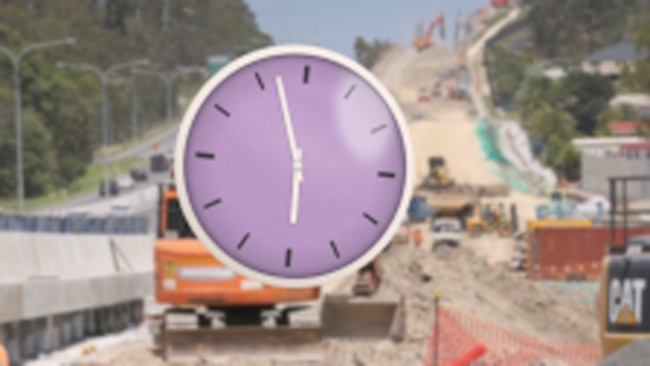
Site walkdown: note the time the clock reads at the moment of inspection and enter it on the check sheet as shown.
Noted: 5:57
